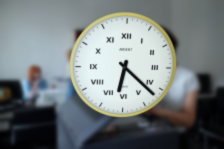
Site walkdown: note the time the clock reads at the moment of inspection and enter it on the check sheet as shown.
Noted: 6:22
